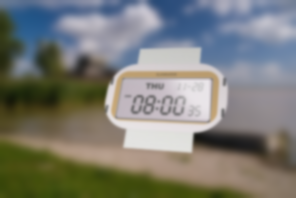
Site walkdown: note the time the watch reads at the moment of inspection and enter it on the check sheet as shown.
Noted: 8:00
